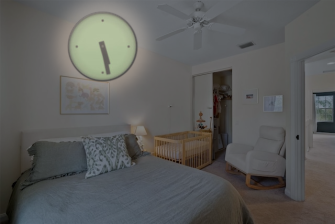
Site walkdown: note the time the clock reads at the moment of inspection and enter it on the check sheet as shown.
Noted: 5:28
